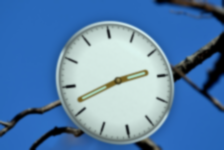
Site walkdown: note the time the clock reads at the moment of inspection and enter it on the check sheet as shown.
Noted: 2:42
